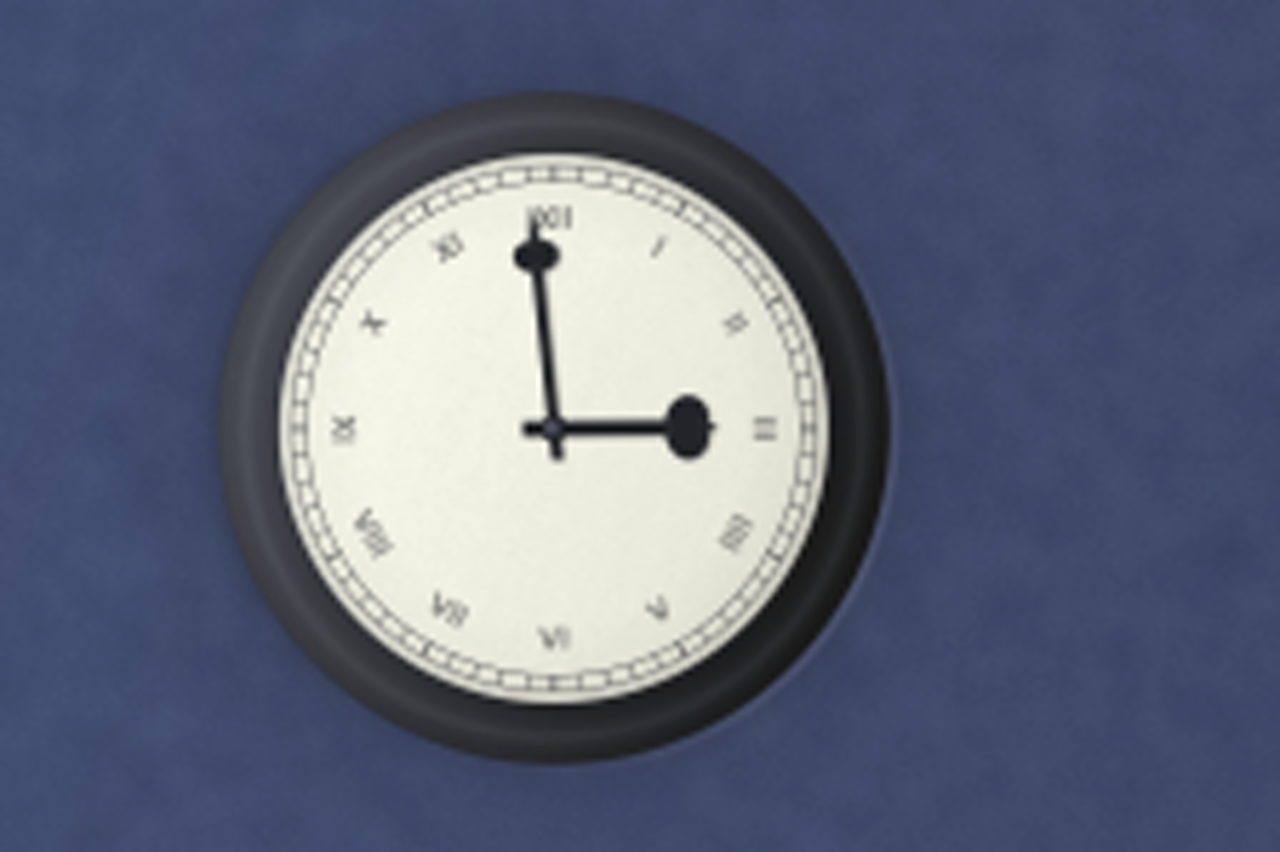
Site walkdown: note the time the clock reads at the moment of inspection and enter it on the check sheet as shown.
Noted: 2:59
